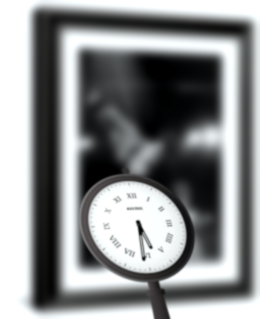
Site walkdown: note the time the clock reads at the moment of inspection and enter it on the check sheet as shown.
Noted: 5:31
